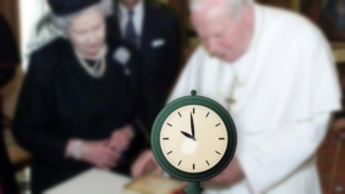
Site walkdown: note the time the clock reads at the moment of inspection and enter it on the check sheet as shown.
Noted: 9:59
